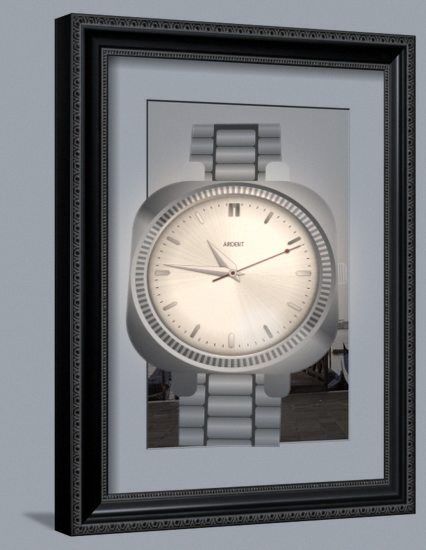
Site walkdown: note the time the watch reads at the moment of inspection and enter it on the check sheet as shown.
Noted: 10:46:11
